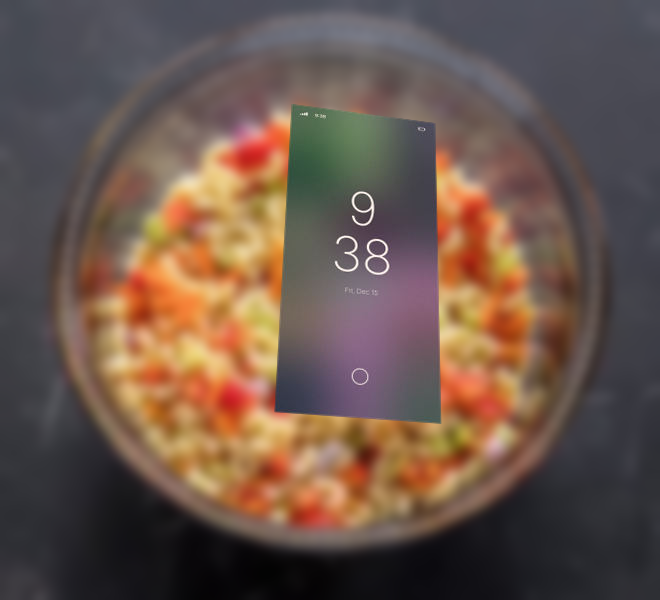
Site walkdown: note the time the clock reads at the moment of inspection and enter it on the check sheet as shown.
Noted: 9:38
